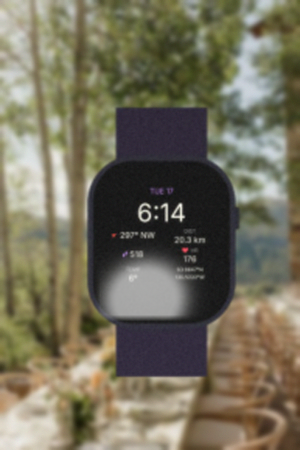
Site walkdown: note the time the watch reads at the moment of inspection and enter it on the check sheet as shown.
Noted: 6:14
